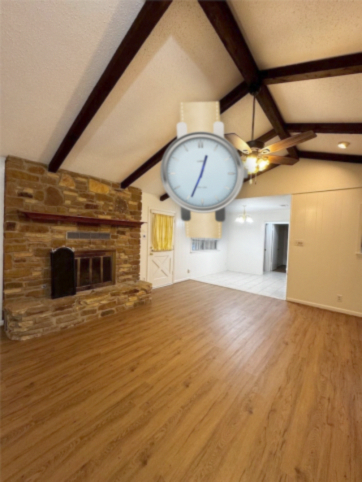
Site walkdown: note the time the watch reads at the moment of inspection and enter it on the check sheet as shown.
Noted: 12:34
